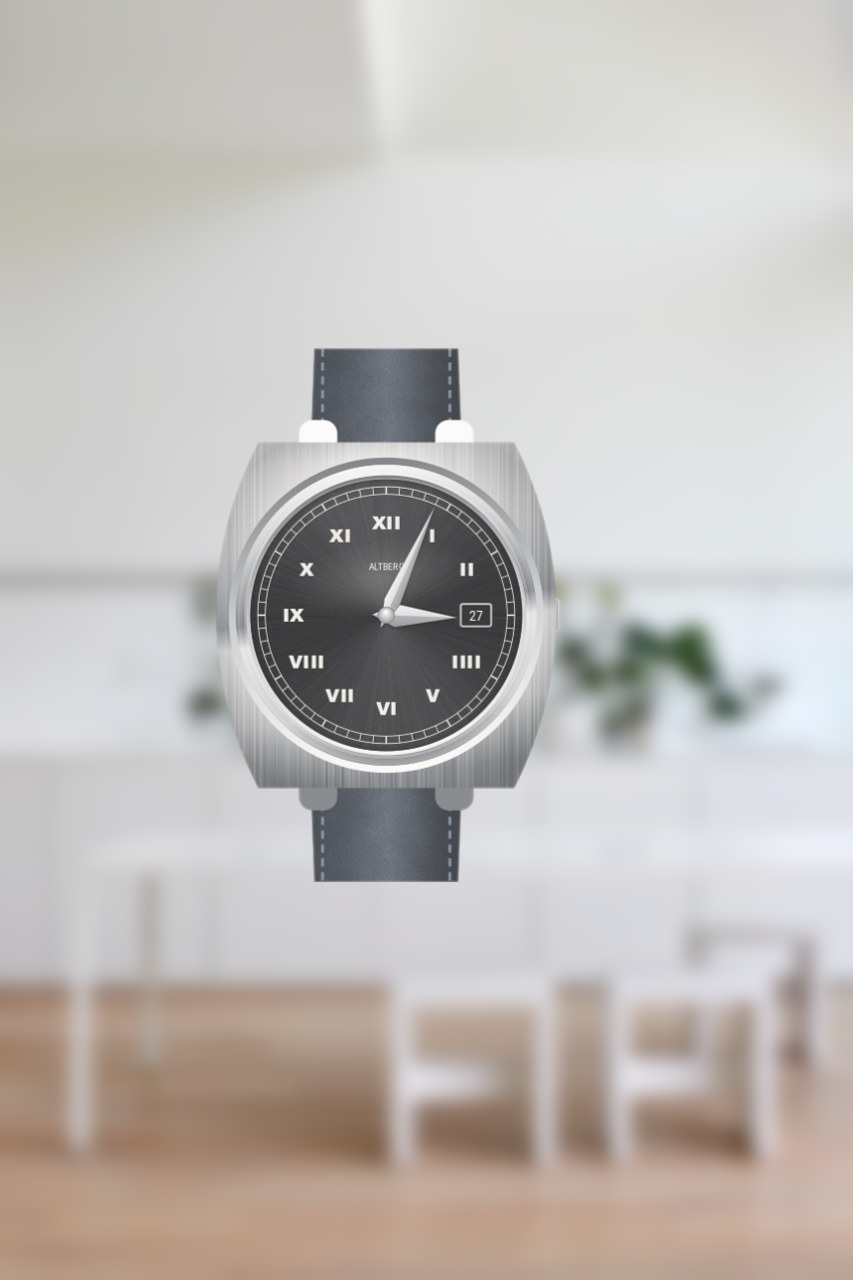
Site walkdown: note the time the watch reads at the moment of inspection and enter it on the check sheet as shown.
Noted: 3:04
